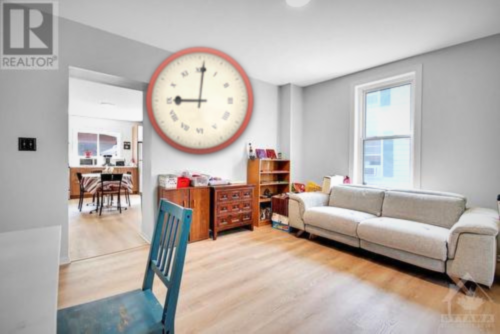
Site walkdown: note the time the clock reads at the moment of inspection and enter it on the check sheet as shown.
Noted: 9:01
